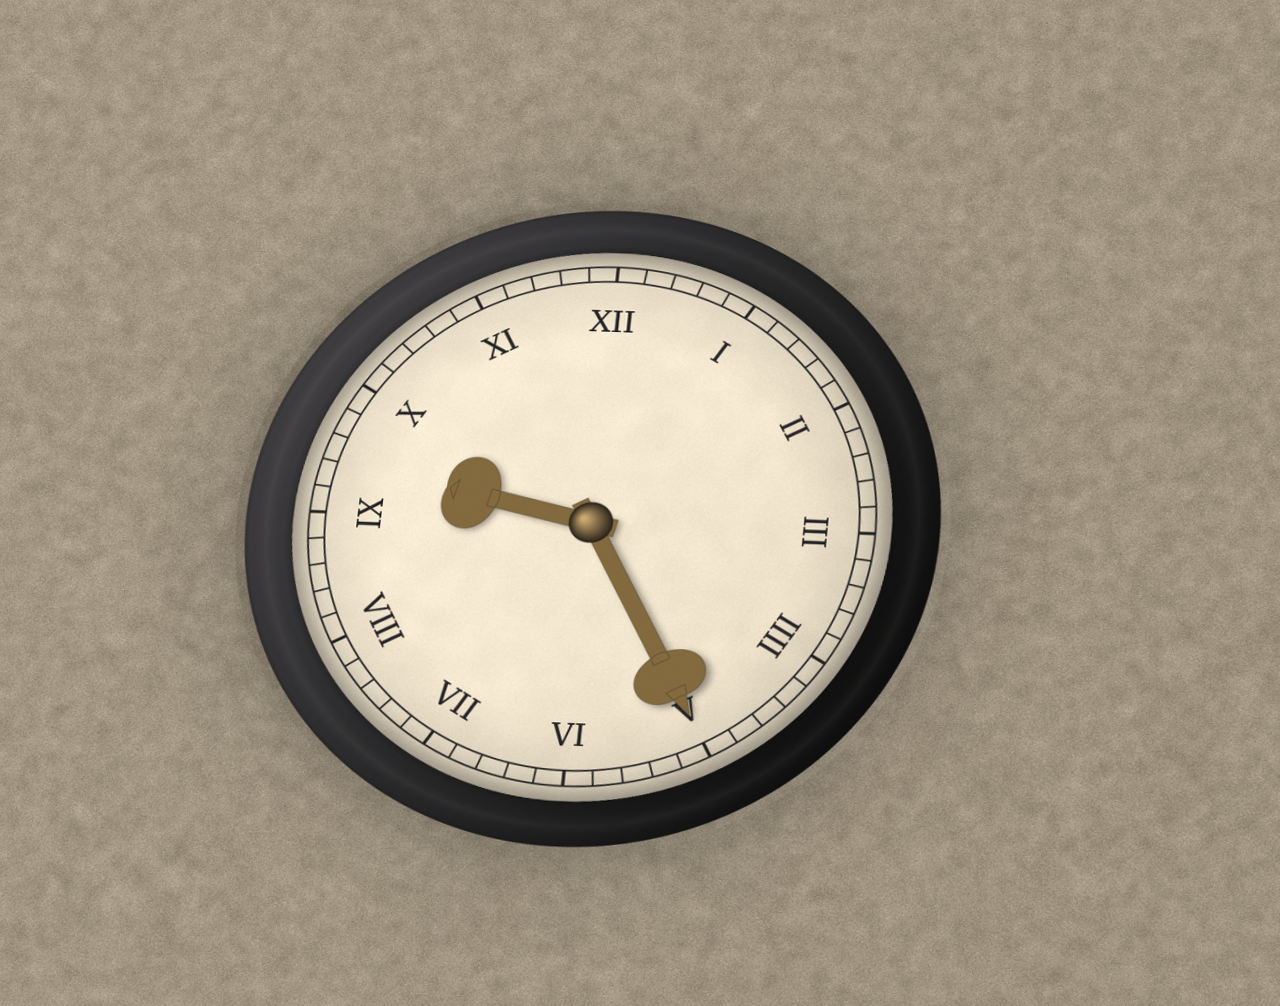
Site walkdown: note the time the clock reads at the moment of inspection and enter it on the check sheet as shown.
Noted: 9:25
